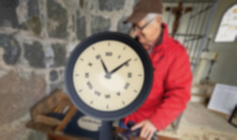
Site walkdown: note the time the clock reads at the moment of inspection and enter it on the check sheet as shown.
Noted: 11:09
